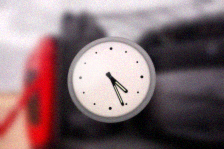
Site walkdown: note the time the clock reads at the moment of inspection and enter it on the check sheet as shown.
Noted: 4:26
